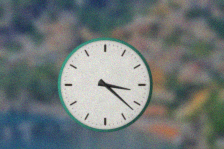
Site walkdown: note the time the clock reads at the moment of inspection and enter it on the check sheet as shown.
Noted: 3:22
